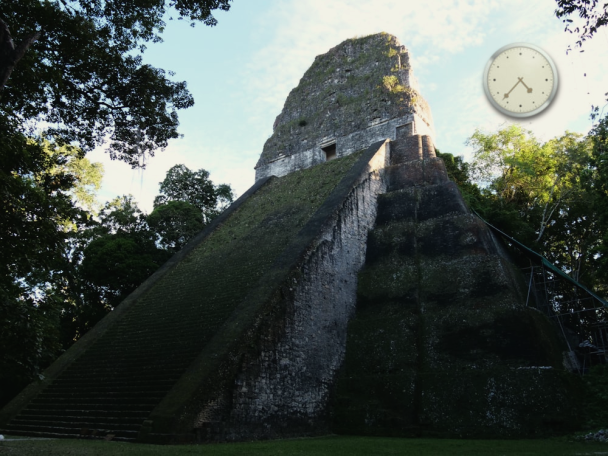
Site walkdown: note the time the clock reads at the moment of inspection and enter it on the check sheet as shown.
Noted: 4:37
